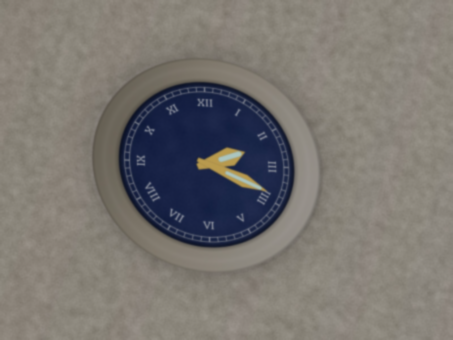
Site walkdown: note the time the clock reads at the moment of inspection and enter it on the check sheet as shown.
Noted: 2:19
